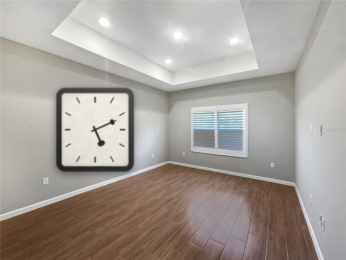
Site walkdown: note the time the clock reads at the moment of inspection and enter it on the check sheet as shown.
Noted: 5:11
